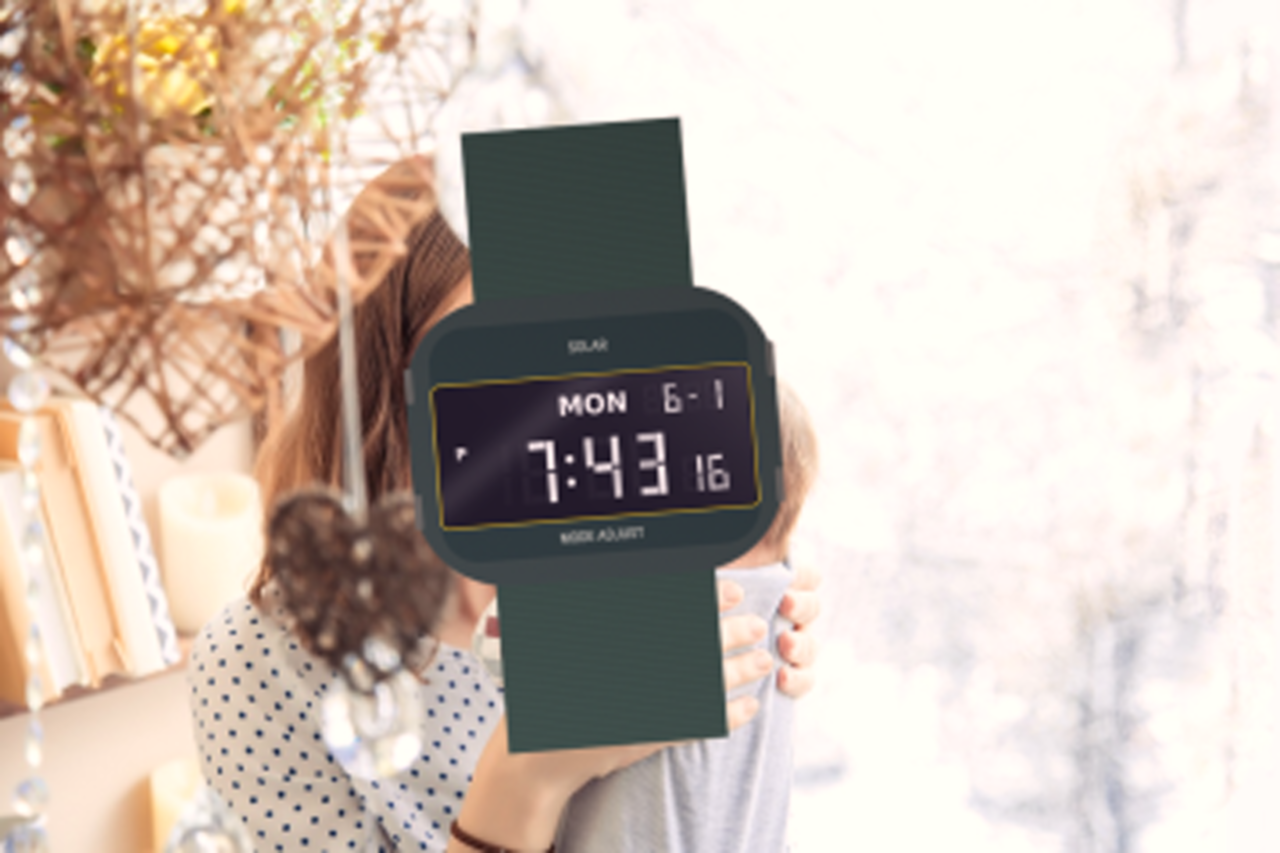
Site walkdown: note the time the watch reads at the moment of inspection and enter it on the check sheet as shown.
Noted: 7:43:16
